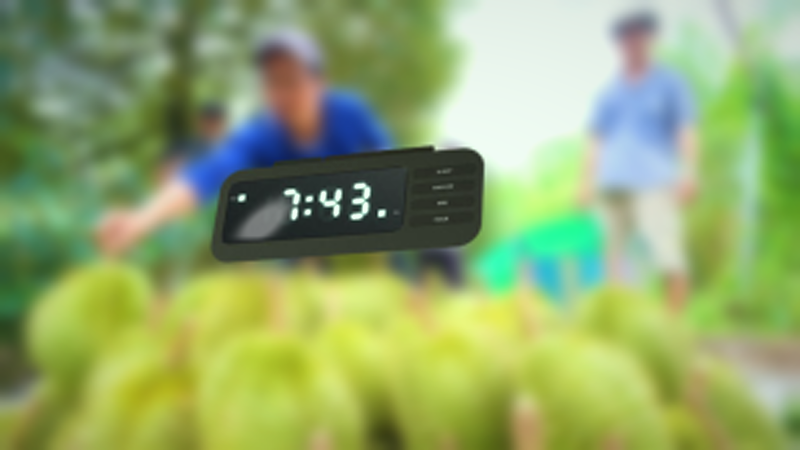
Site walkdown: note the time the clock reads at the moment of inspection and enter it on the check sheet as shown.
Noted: 7:43
